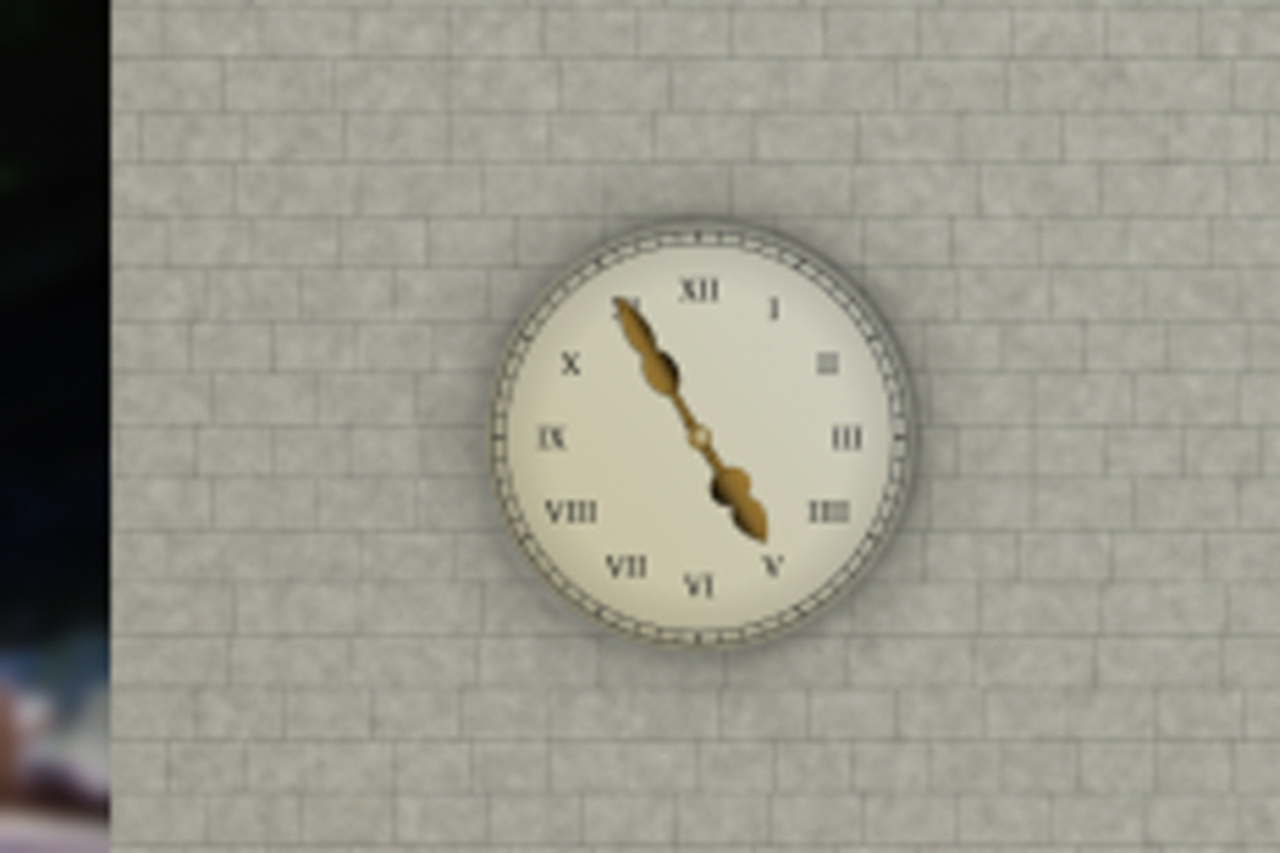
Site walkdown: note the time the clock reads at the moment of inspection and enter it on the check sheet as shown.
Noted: 4:55
